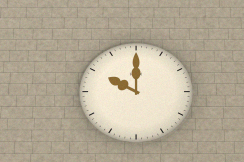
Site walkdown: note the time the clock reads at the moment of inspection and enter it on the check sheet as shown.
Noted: 10:00
